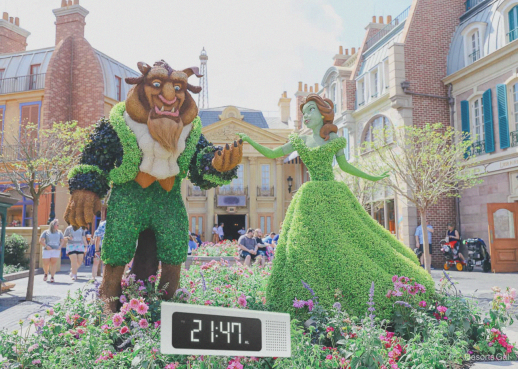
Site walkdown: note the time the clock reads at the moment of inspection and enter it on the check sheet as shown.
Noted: 21:47
